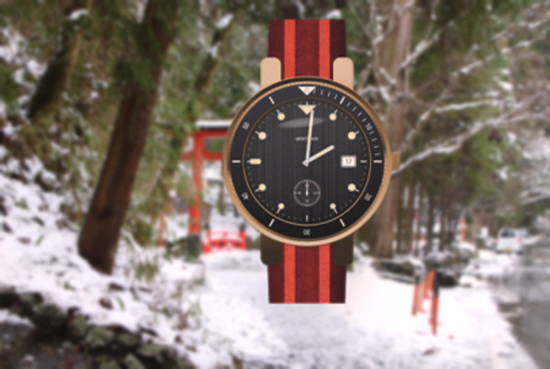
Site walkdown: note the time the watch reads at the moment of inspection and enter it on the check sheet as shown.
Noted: 2:01
